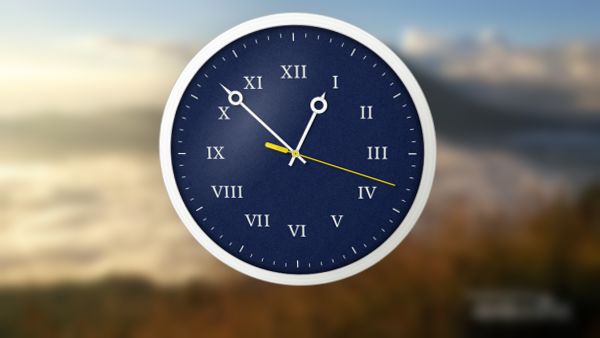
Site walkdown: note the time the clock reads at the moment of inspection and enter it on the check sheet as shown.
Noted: 12:52:18
